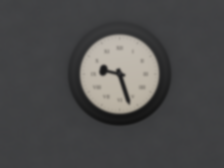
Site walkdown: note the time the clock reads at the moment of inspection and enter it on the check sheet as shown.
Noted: 9:27
